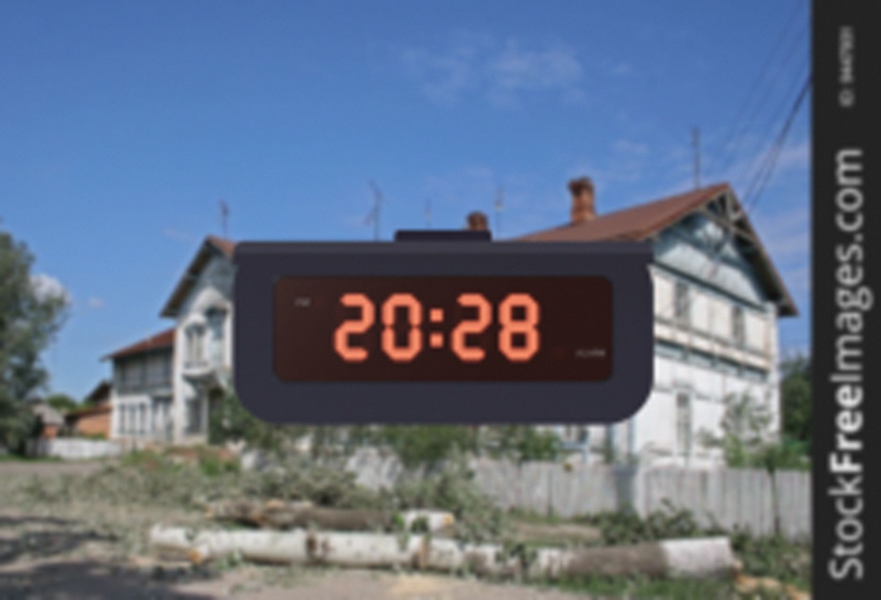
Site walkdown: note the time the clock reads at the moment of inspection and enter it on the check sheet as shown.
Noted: 20:28
